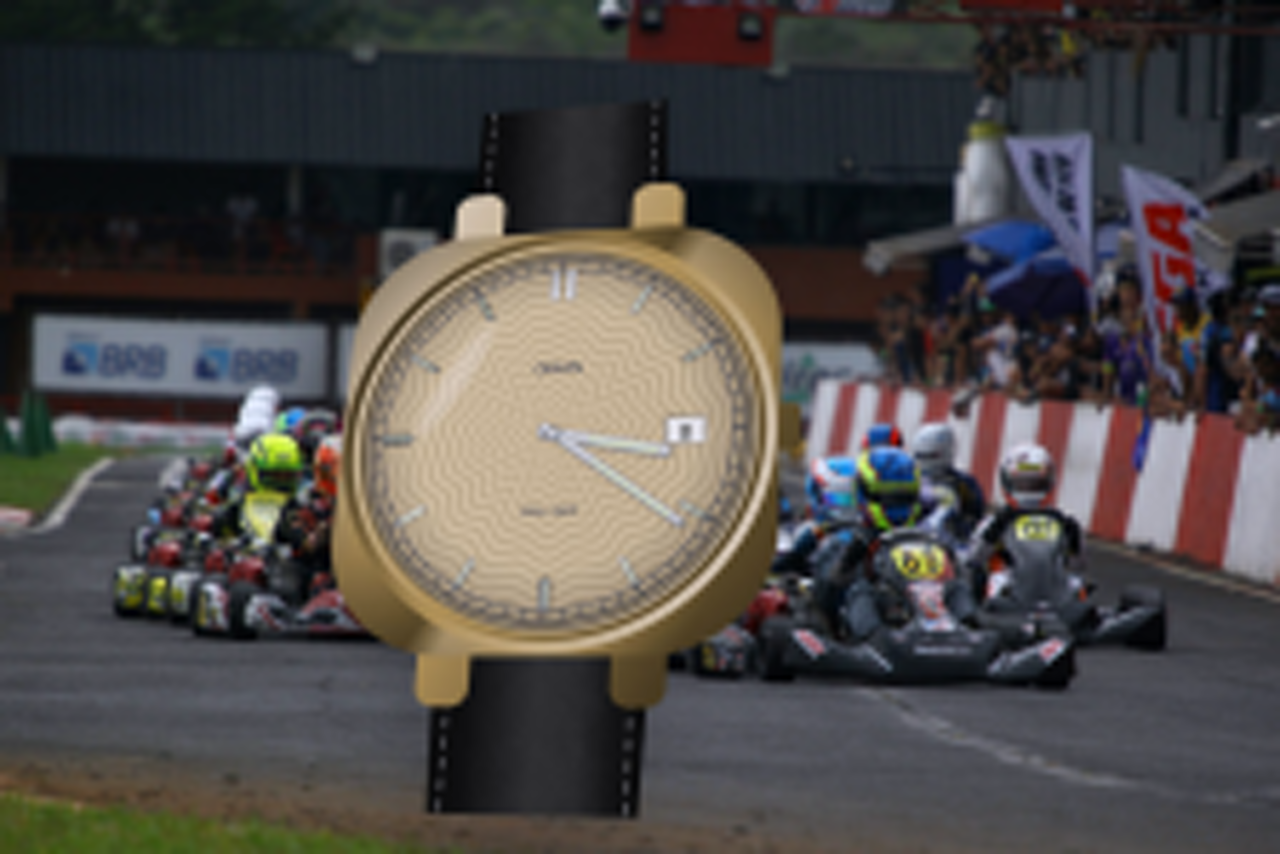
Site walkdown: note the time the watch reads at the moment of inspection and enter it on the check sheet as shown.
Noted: 3:21
